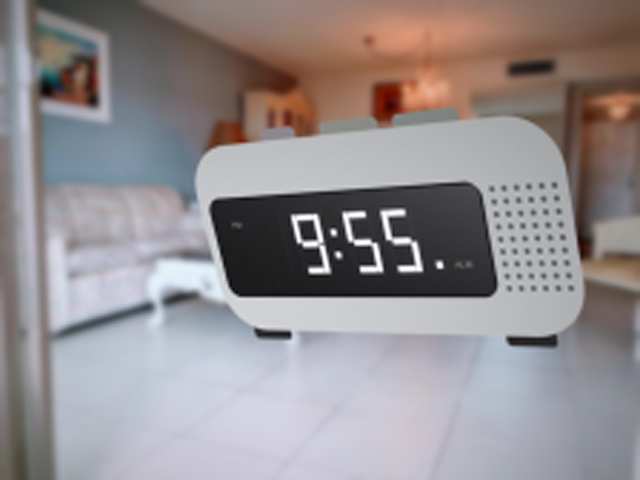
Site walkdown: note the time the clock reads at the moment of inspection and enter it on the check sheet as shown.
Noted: 9:55
